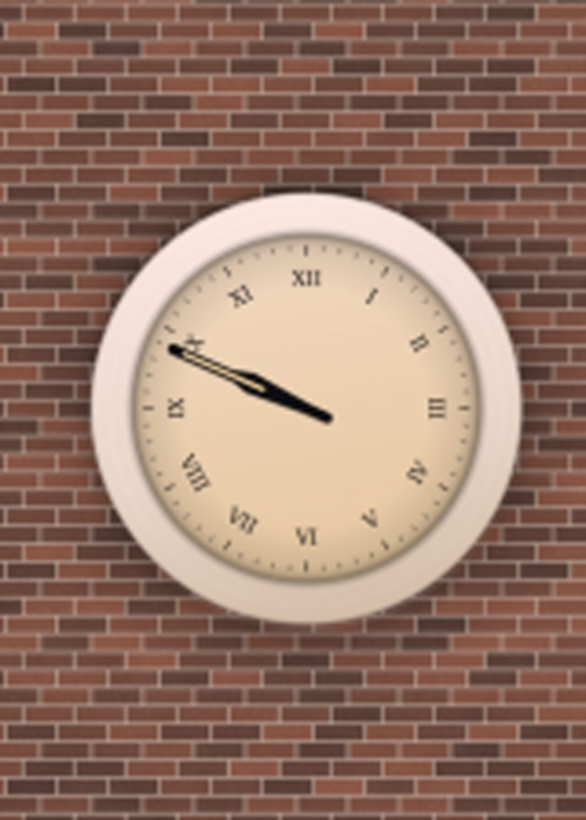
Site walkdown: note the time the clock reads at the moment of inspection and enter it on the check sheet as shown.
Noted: 9:49
